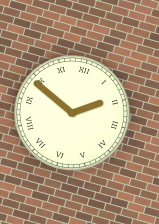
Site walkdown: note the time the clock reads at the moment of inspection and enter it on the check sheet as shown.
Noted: 1:49
